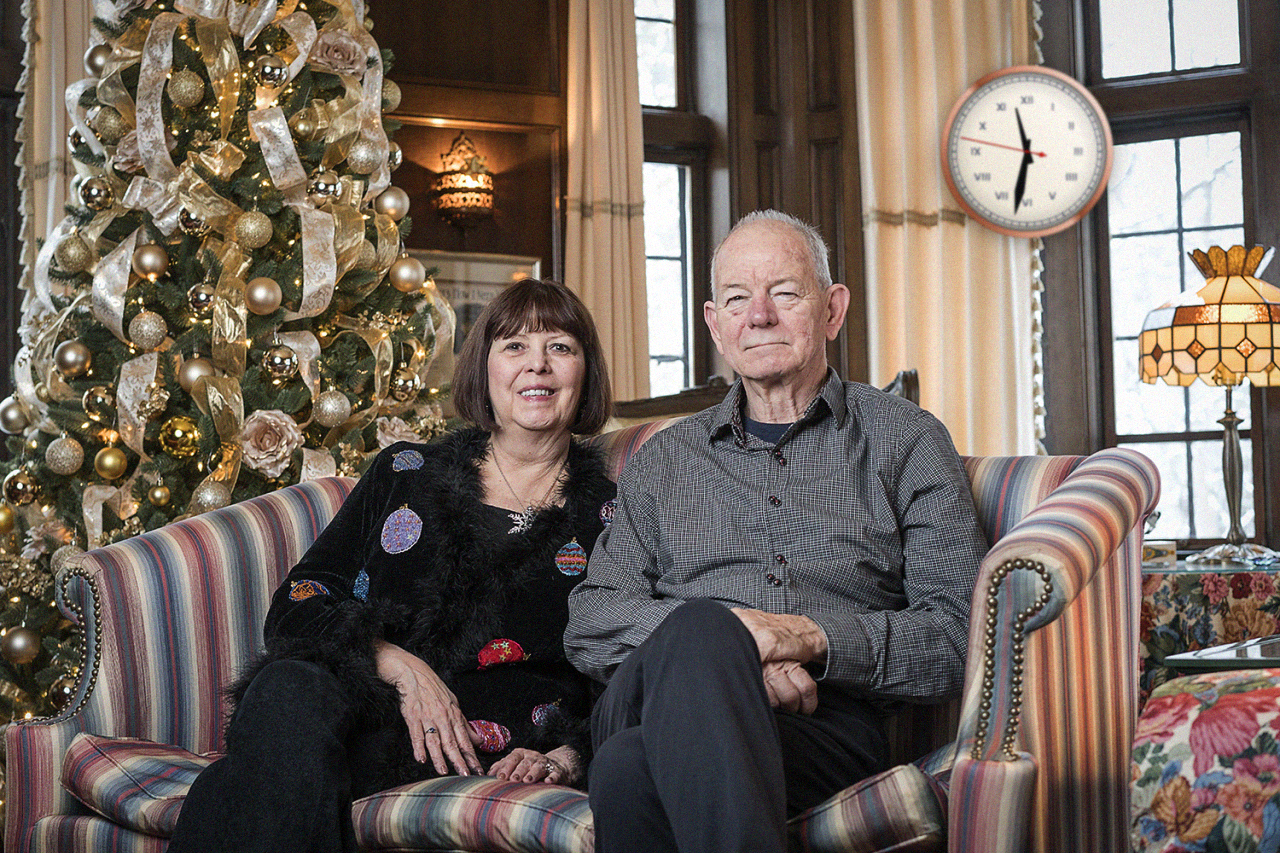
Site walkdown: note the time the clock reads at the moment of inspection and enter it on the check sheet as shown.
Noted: 11:31:47
